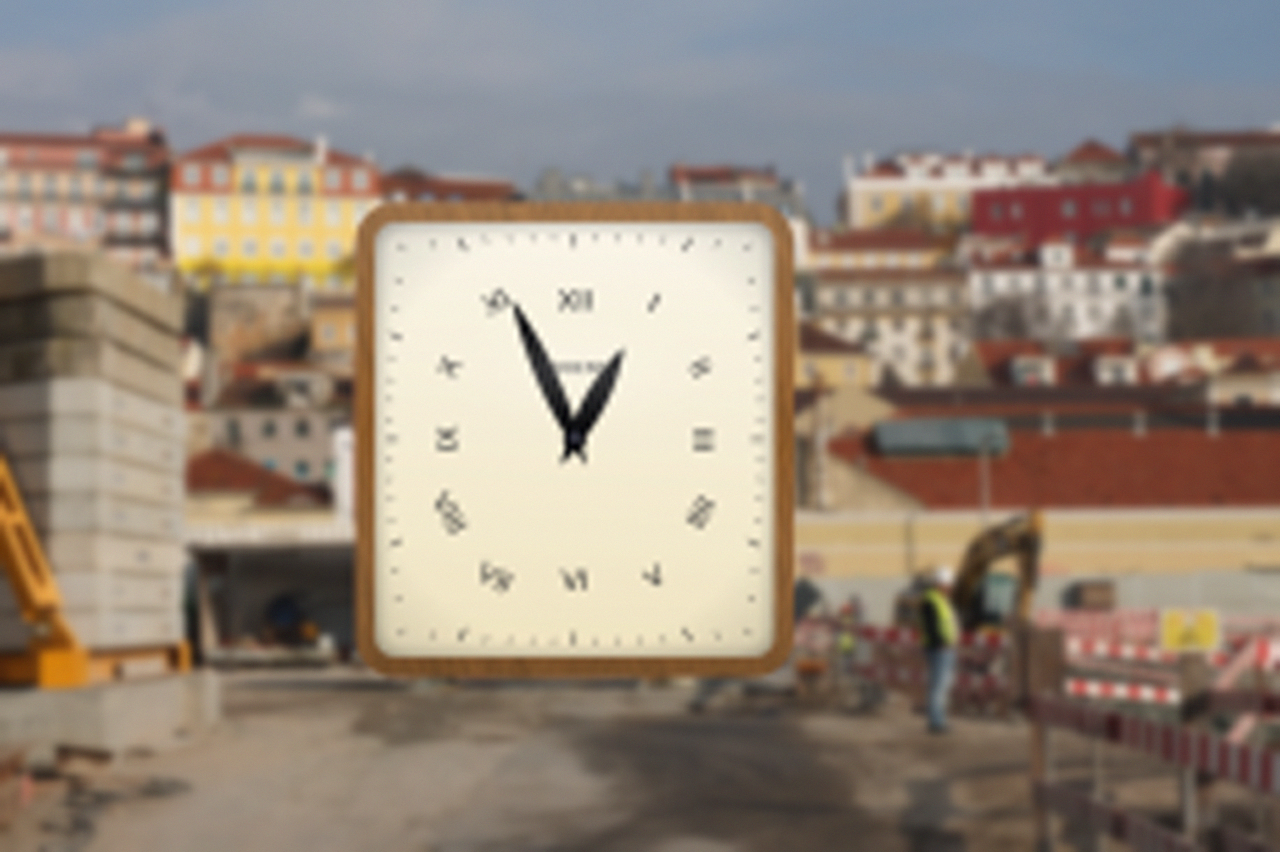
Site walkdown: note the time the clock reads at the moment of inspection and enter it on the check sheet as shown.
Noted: 12:56
